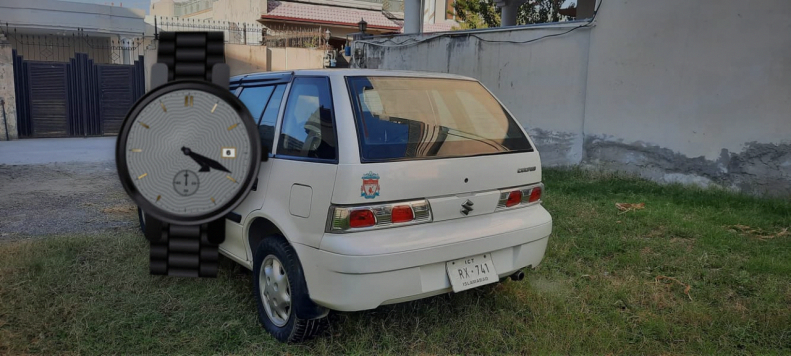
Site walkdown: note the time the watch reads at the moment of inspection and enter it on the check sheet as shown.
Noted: 4:19
